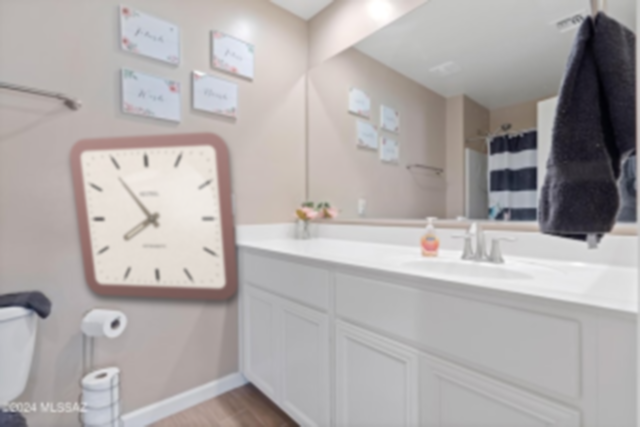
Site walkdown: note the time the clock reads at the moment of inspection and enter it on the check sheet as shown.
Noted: 7:54
